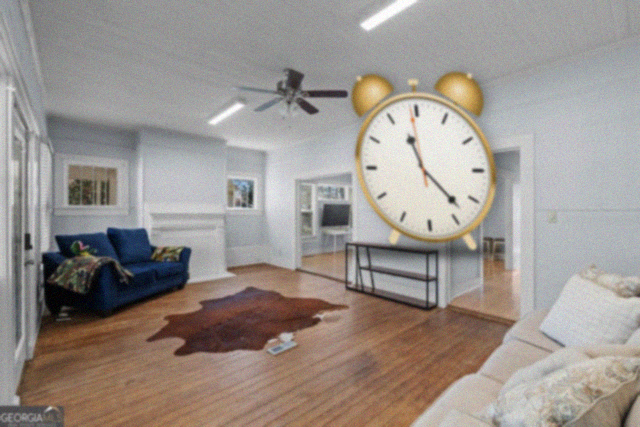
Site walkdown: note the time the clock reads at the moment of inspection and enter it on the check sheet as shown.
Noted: 11:22:59
